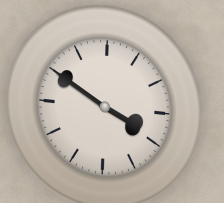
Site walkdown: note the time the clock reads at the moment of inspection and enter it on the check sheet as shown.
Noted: 3:50
